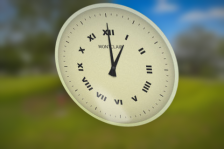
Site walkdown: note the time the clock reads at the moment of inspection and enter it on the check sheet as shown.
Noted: 1:00
